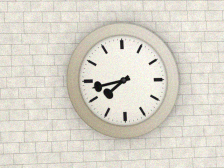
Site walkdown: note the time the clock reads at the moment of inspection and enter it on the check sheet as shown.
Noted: 7:43
